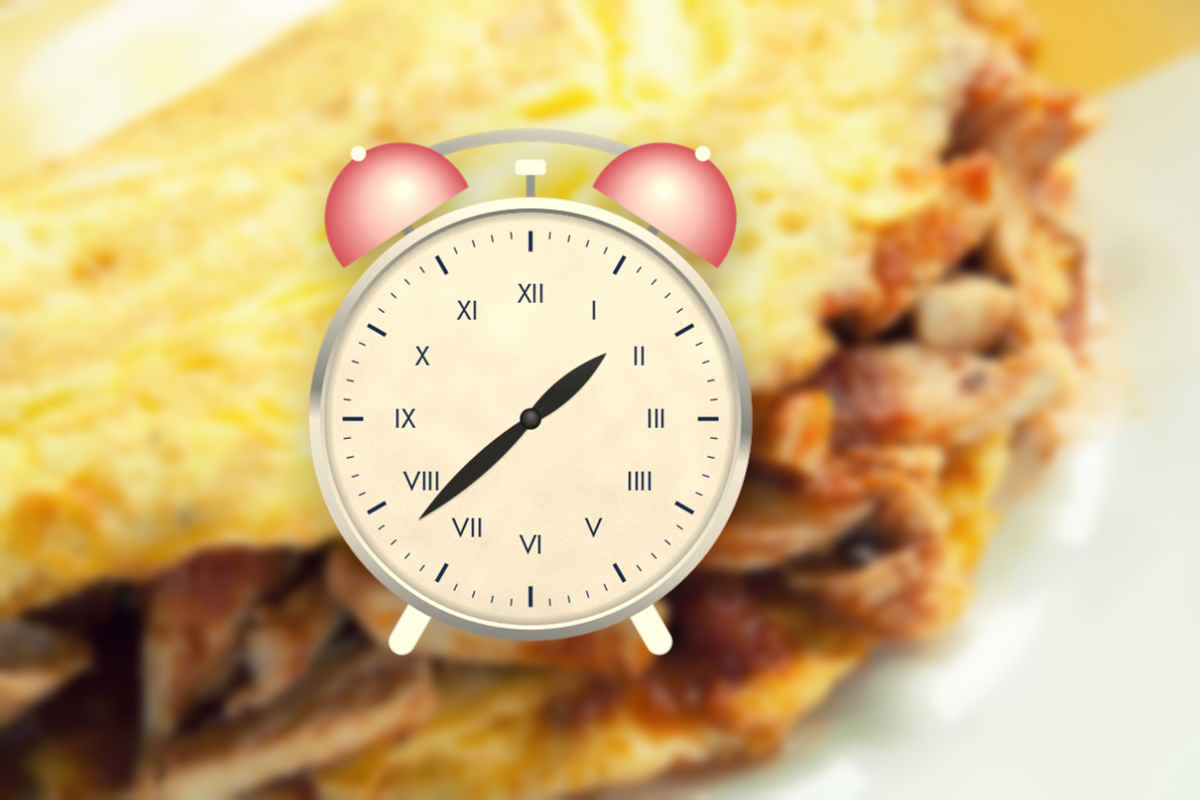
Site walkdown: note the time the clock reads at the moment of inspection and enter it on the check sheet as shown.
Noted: 1:38
